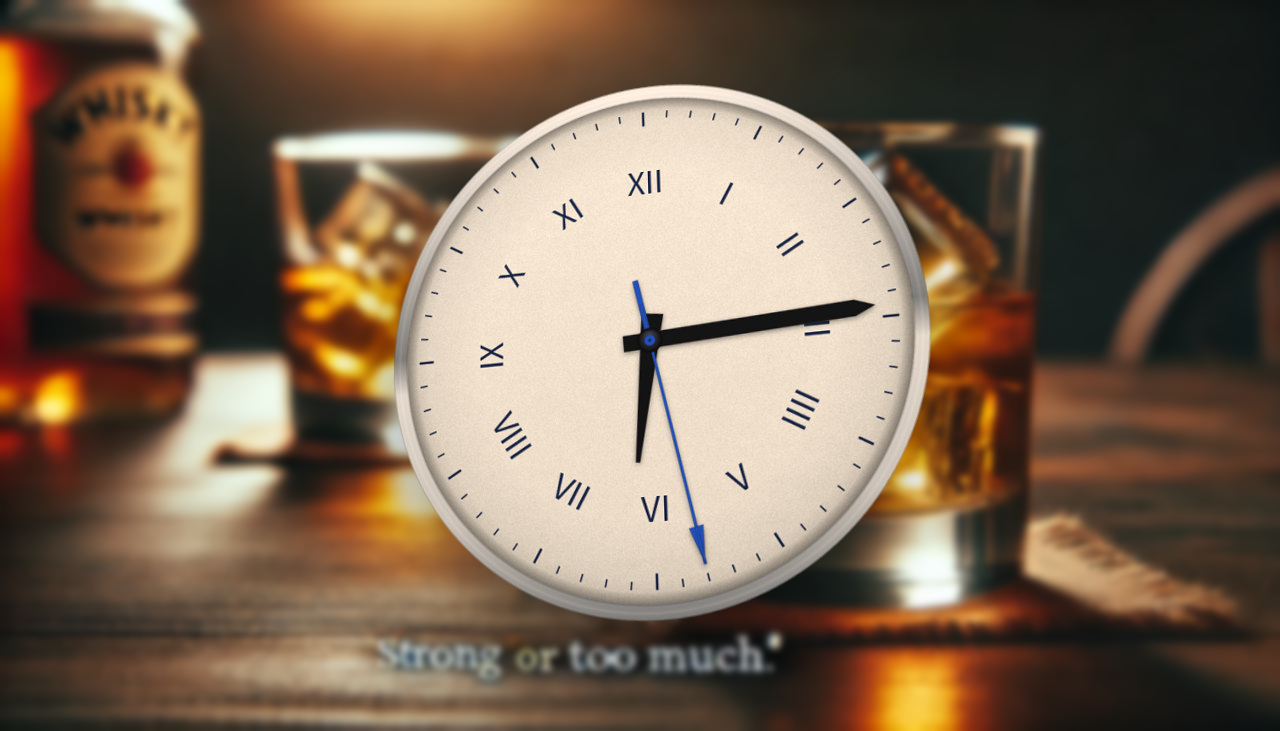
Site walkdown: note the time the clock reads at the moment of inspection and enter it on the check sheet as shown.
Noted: 6:14:28
